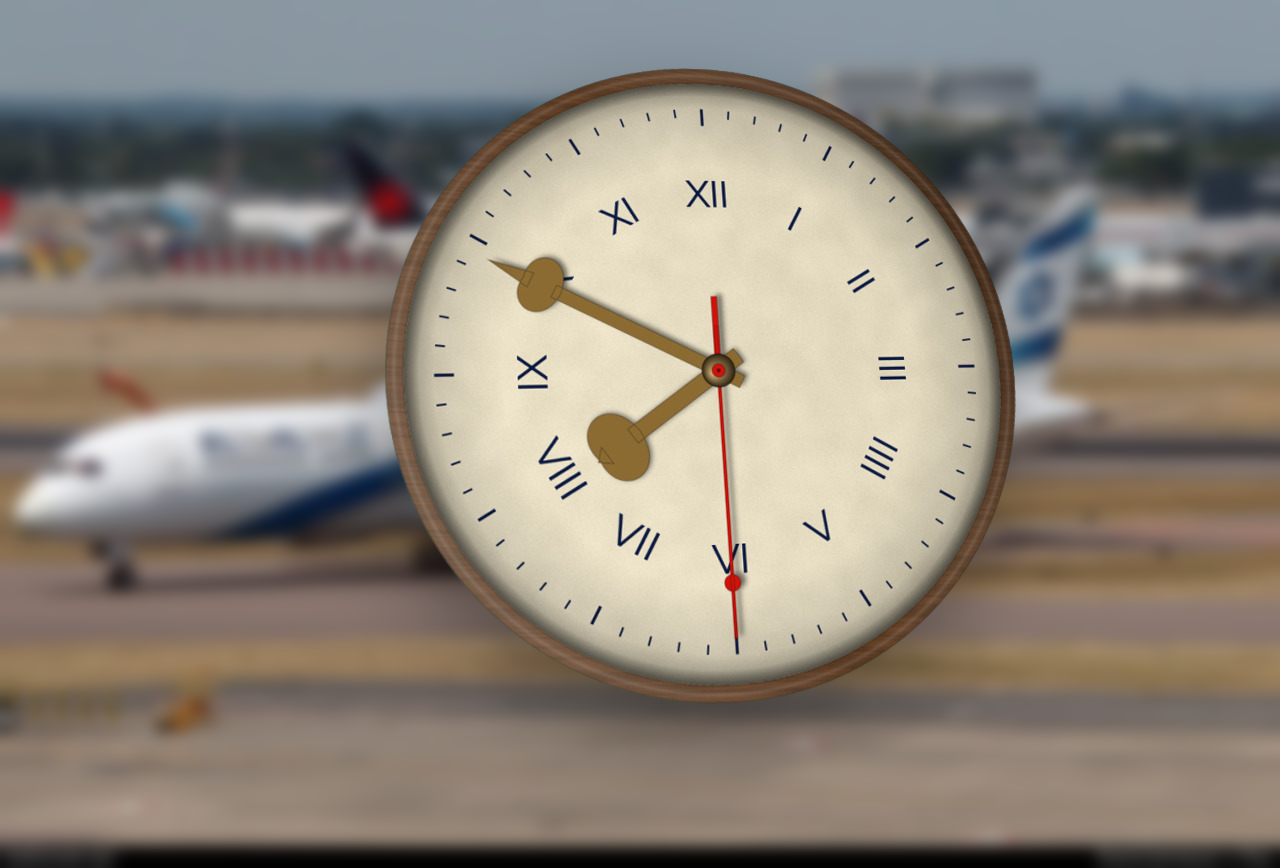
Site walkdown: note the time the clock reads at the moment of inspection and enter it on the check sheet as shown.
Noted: 7:49:30
